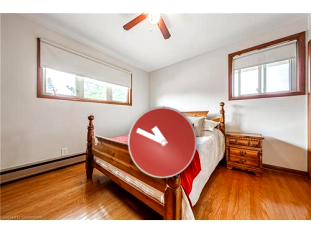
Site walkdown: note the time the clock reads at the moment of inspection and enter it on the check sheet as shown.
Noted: 10:49
